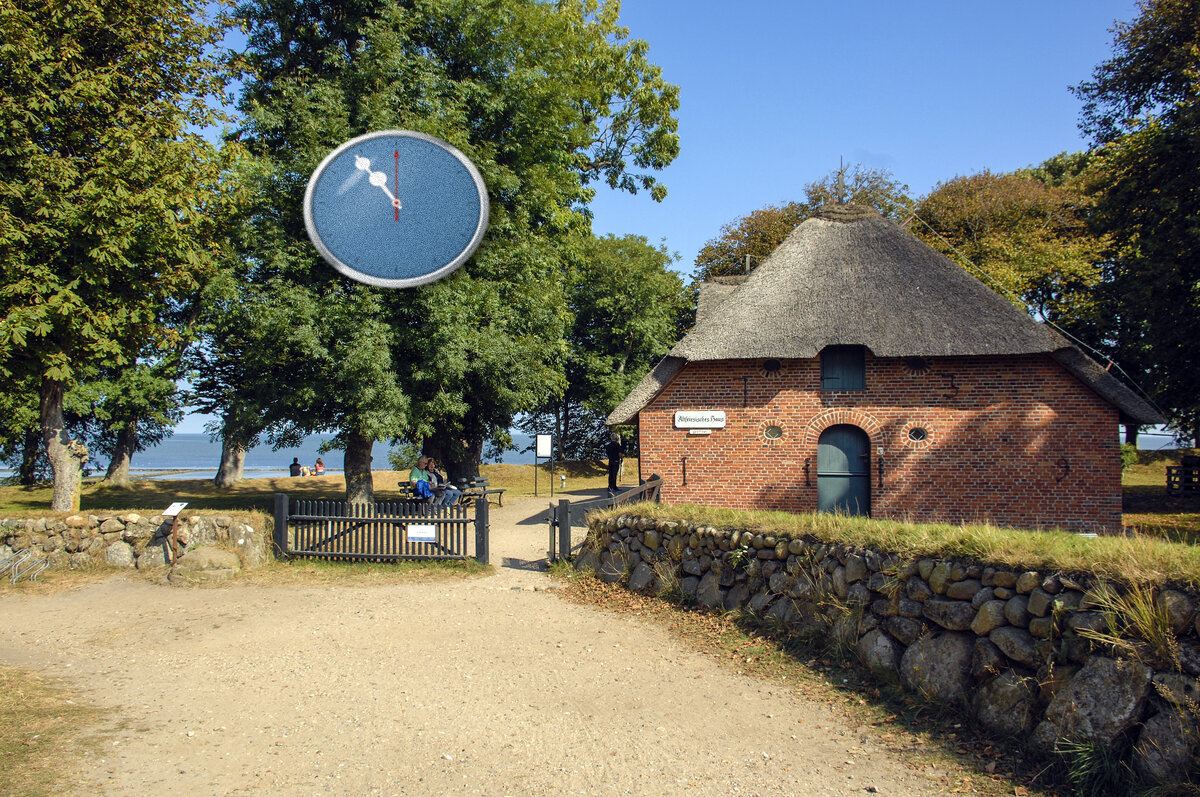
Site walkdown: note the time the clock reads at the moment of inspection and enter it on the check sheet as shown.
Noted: 10:54:00
